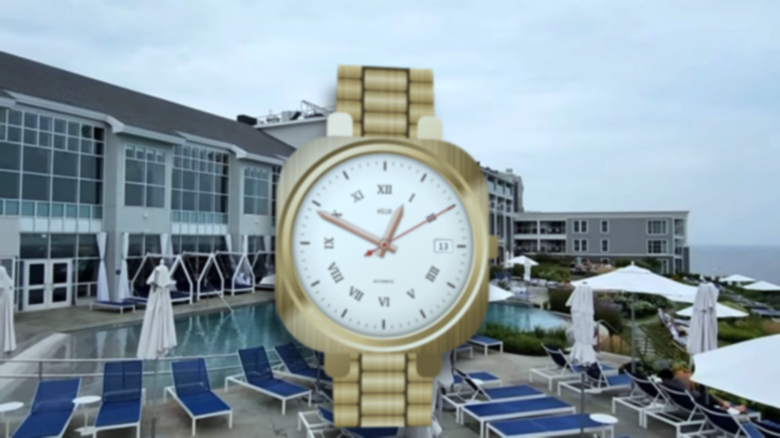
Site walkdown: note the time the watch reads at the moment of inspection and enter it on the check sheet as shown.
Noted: 12:49:10
